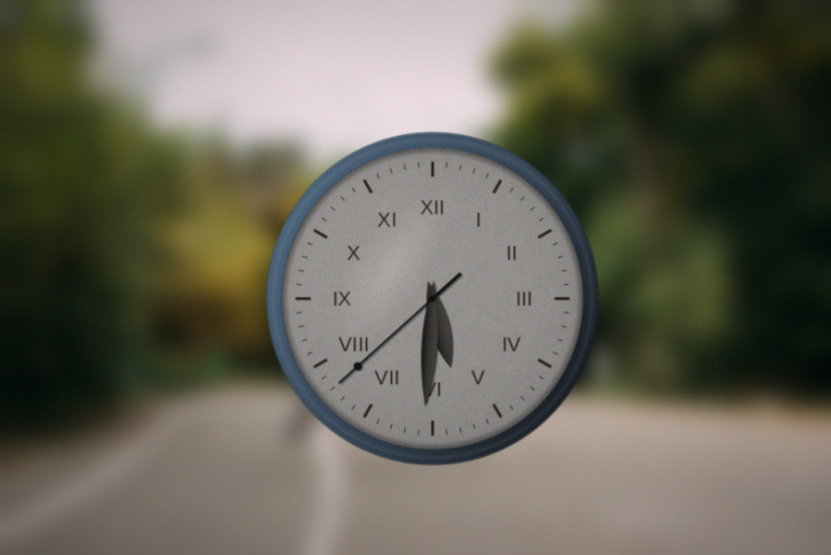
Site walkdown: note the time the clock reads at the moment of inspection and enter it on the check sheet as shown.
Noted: 5:30:38
